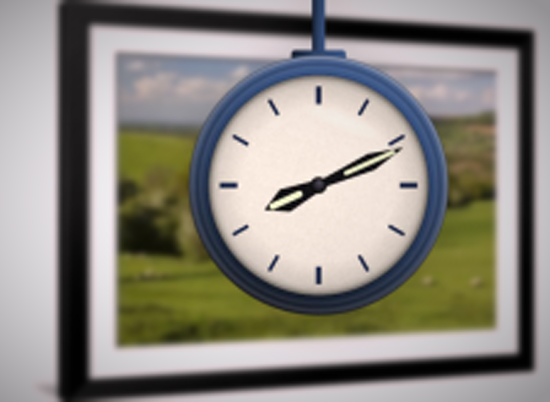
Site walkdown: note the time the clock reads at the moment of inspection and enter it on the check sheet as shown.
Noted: 8:11
